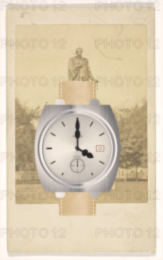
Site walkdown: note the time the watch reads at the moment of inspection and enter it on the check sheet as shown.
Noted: 4:00
